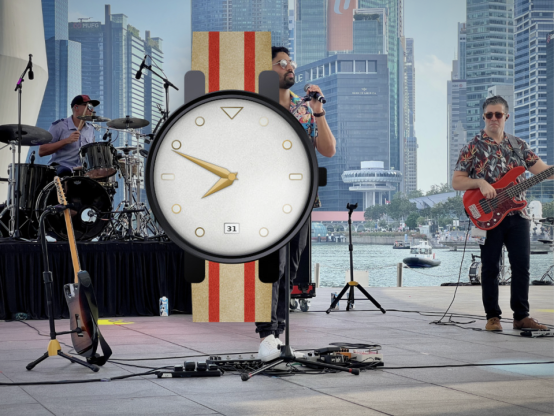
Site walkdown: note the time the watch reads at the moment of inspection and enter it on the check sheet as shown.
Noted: 7:49
